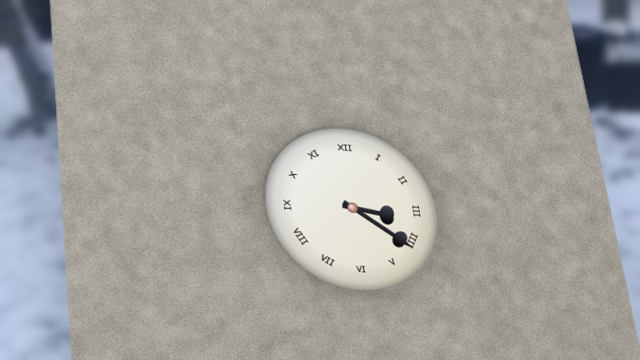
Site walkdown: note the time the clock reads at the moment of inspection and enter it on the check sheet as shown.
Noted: 3:21
